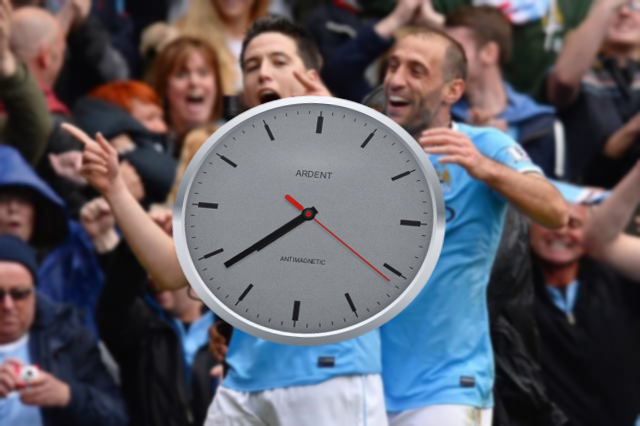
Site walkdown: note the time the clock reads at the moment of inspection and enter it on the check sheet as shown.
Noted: 7:38:21
